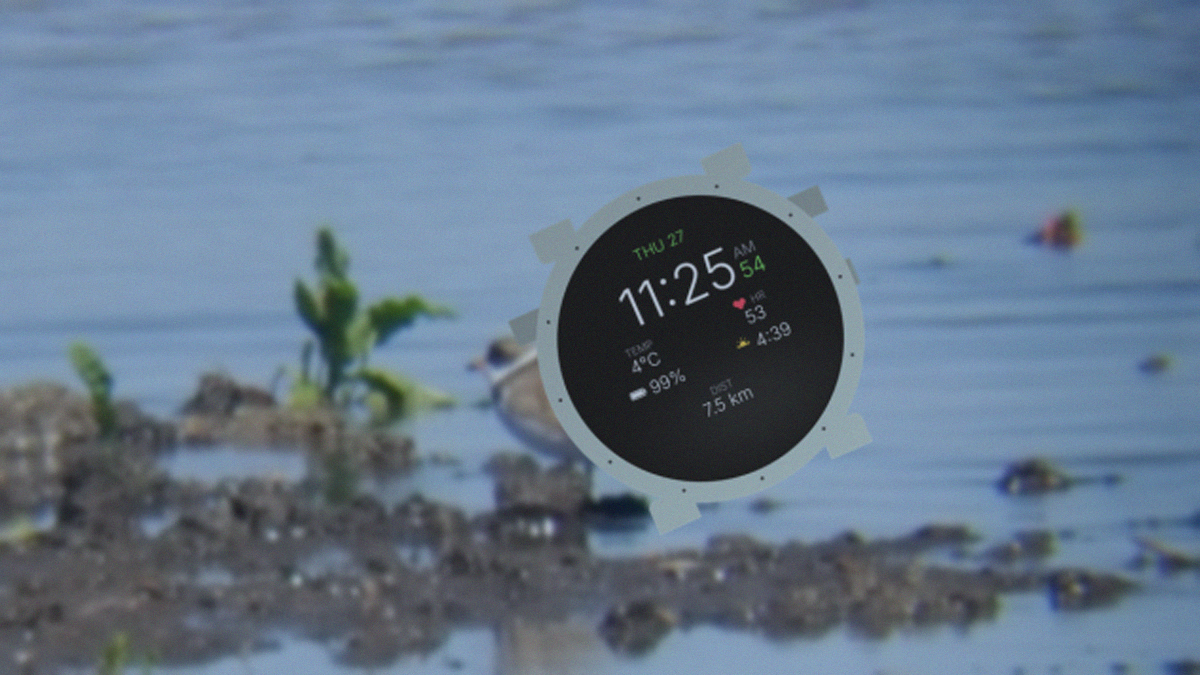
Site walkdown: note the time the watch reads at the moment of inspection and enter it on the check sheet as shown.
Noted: 11:25:54
